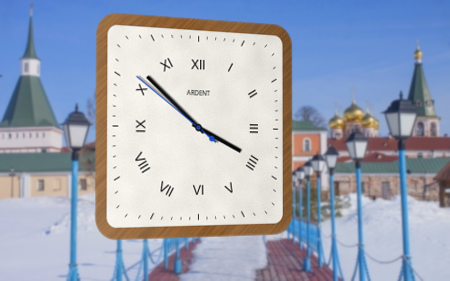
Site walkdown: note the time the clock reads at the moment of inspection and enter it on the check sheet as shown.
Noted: 3:51:51
